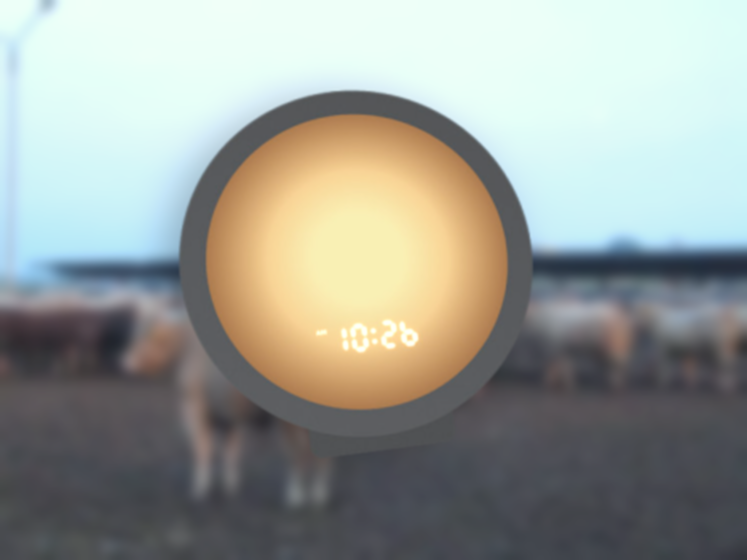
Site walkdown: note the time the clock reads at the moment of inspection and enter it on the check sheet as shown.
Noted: 10:26
